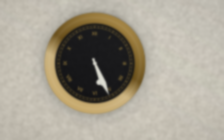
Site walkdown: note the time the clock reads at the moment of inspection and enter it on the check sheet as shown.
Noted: 5:26
